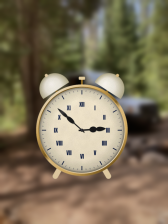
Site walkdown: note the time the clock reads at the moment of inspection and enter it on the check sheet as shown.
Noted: 2:52
